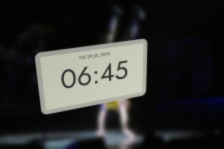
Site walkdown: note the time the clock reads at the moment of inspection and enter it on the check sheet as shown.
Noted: 6:45
